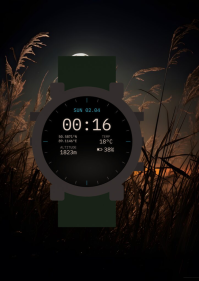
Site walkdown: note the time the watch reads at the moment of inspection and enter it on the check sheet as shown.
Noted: 0:16
